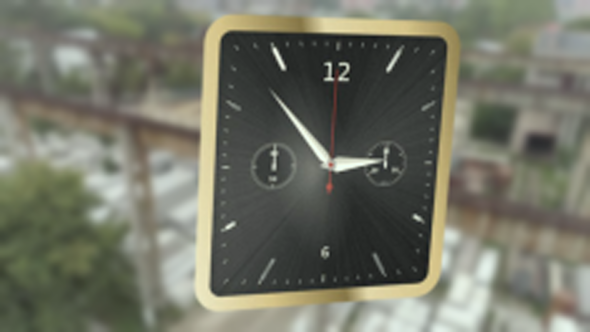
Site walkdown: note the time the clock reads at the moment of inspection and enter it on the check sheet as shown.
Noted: 2:53
